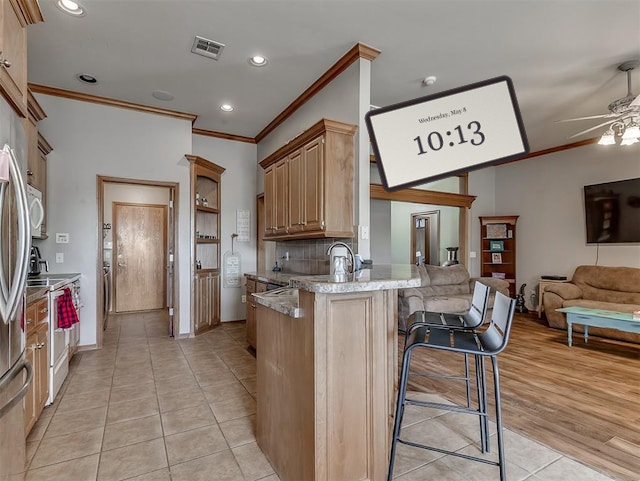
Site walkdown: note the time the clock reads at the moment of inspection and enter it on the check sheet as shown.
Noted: 10:13
